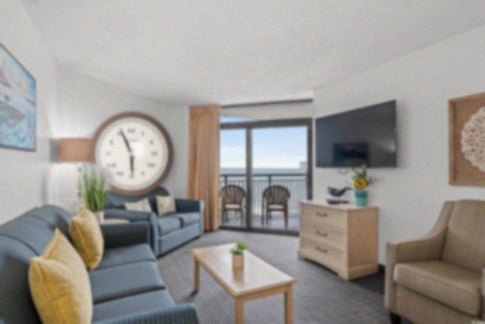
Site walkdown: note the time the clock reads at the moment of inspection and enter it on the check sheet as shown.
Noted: 5:56
